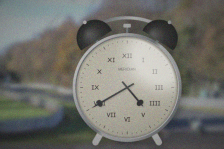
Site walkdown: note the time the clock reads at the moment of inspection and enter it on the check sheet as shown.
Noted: 4:40
